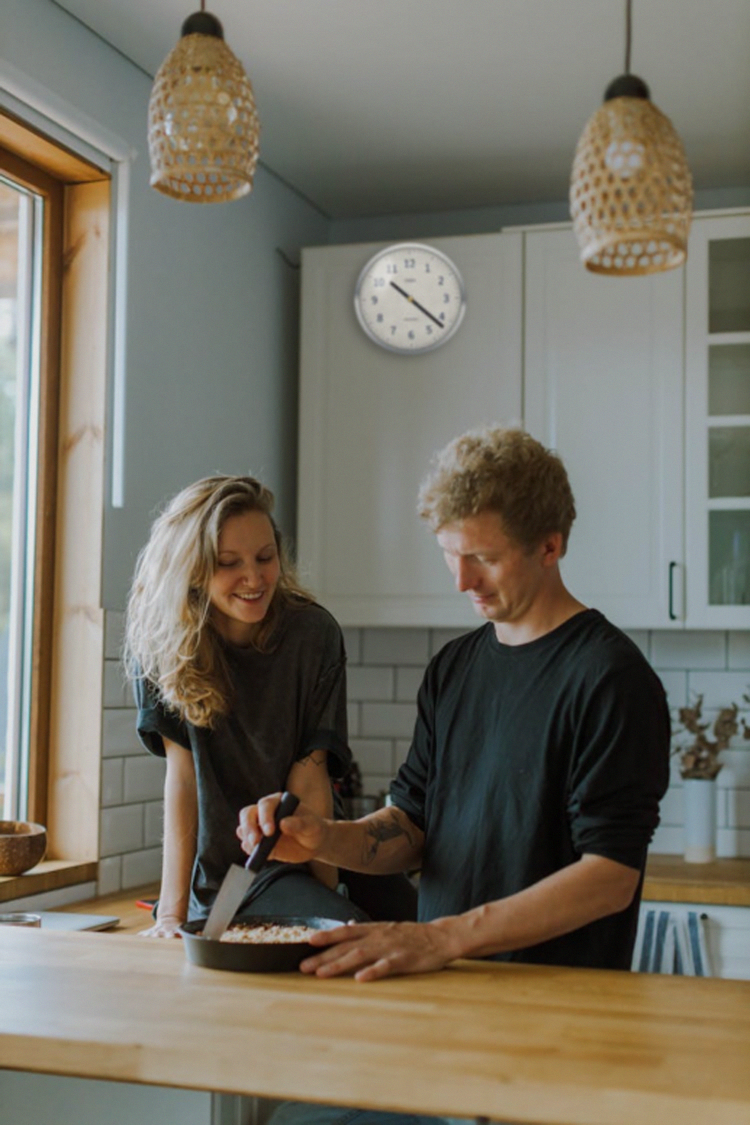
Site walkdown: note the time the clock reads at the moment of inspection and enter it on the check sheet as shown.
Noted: 10:22
